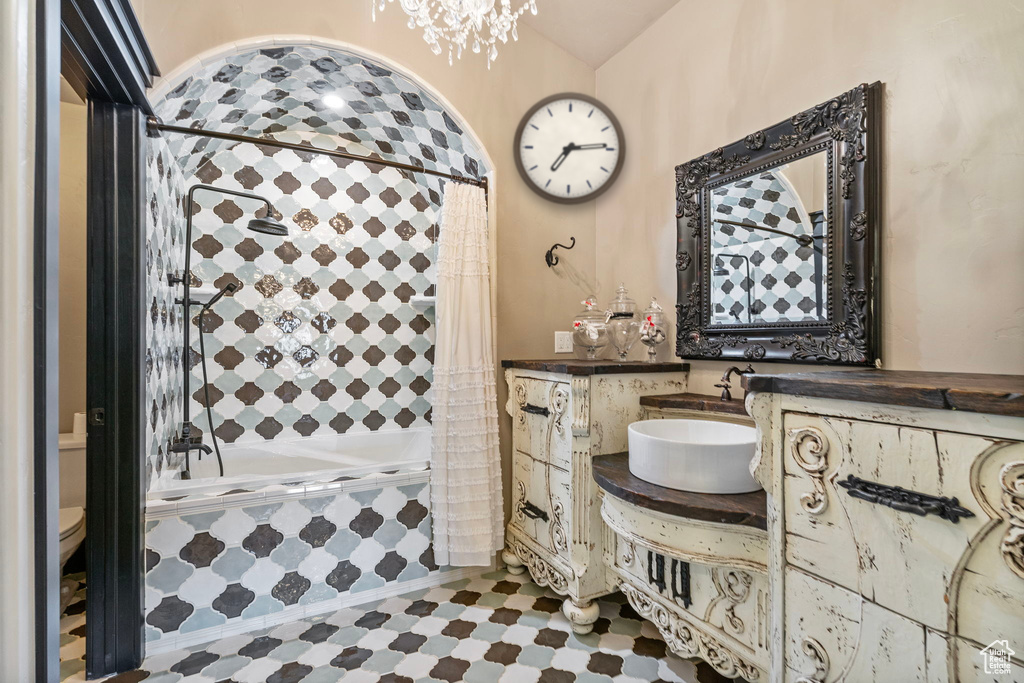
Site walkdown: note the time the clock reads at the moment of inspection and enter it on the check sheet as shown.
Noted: 7:14
